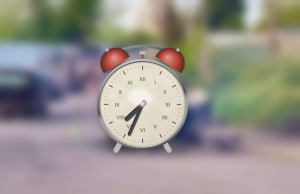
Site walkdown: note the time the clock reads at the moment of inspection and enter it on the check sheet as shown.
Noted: 7:34
